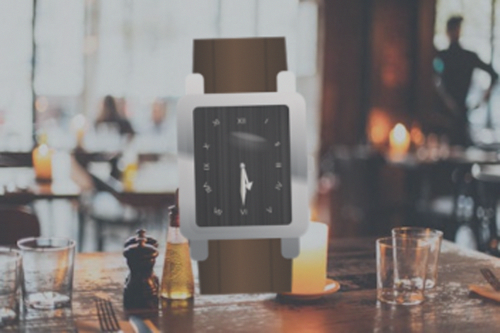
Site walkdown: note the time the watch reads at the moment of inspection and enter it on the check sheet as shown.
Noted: 5:30
